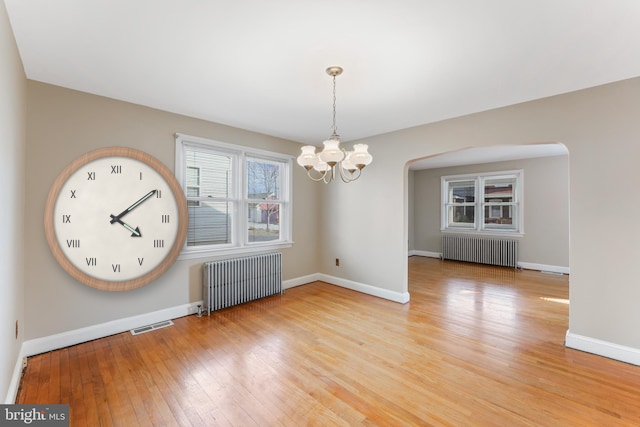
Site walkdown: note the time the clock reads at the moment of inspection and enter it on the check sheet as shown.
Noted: 4:09
